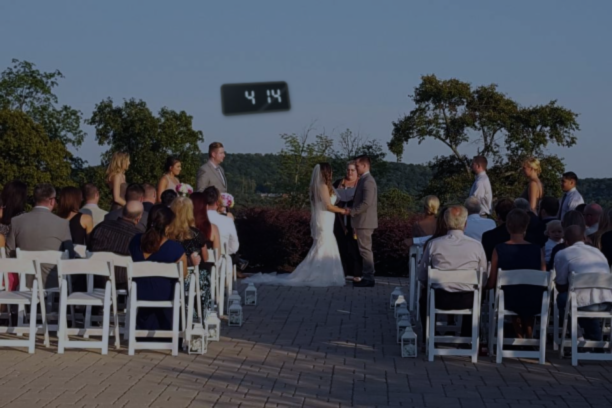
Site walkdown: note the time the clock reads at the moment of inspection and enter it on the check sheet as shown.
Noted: 4:14
